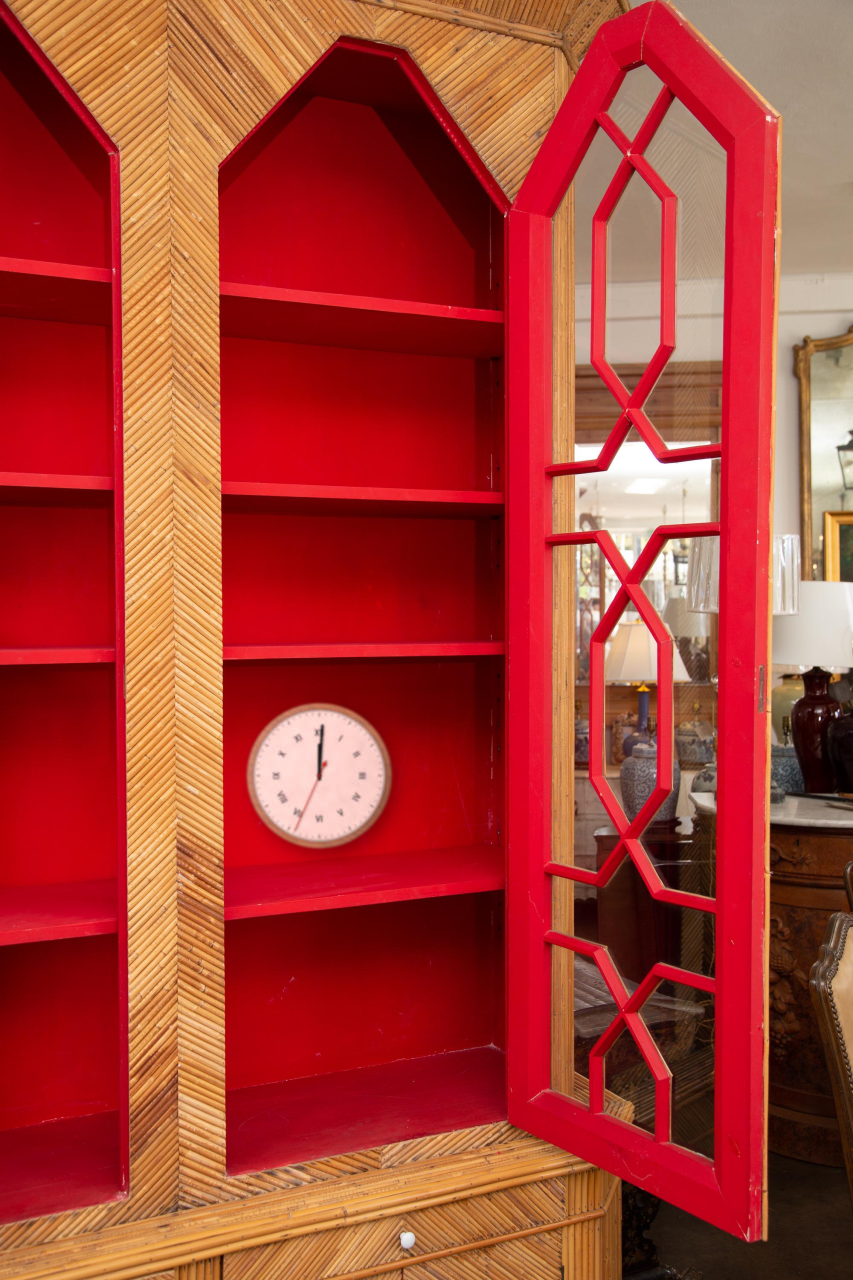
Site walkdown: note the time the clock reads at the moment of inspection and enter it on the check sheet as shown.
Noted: 12:00:34
